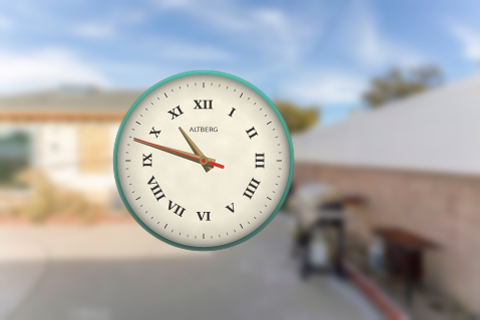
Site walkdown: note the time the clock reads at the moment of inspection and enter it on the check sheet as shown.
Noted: 10:47:48
